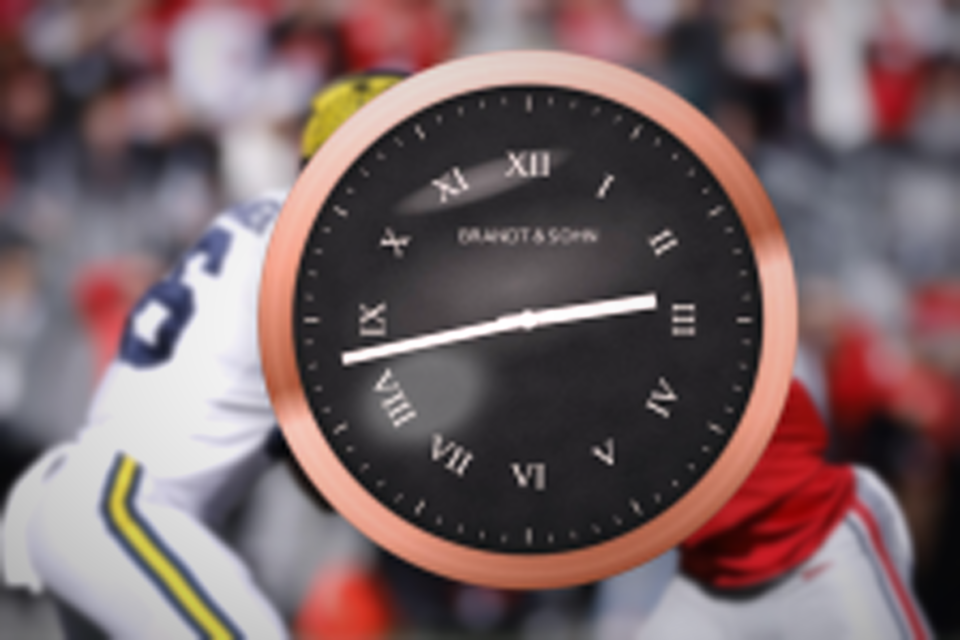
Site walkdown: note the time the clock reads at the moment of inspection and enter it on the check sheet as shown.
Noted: 2:43
